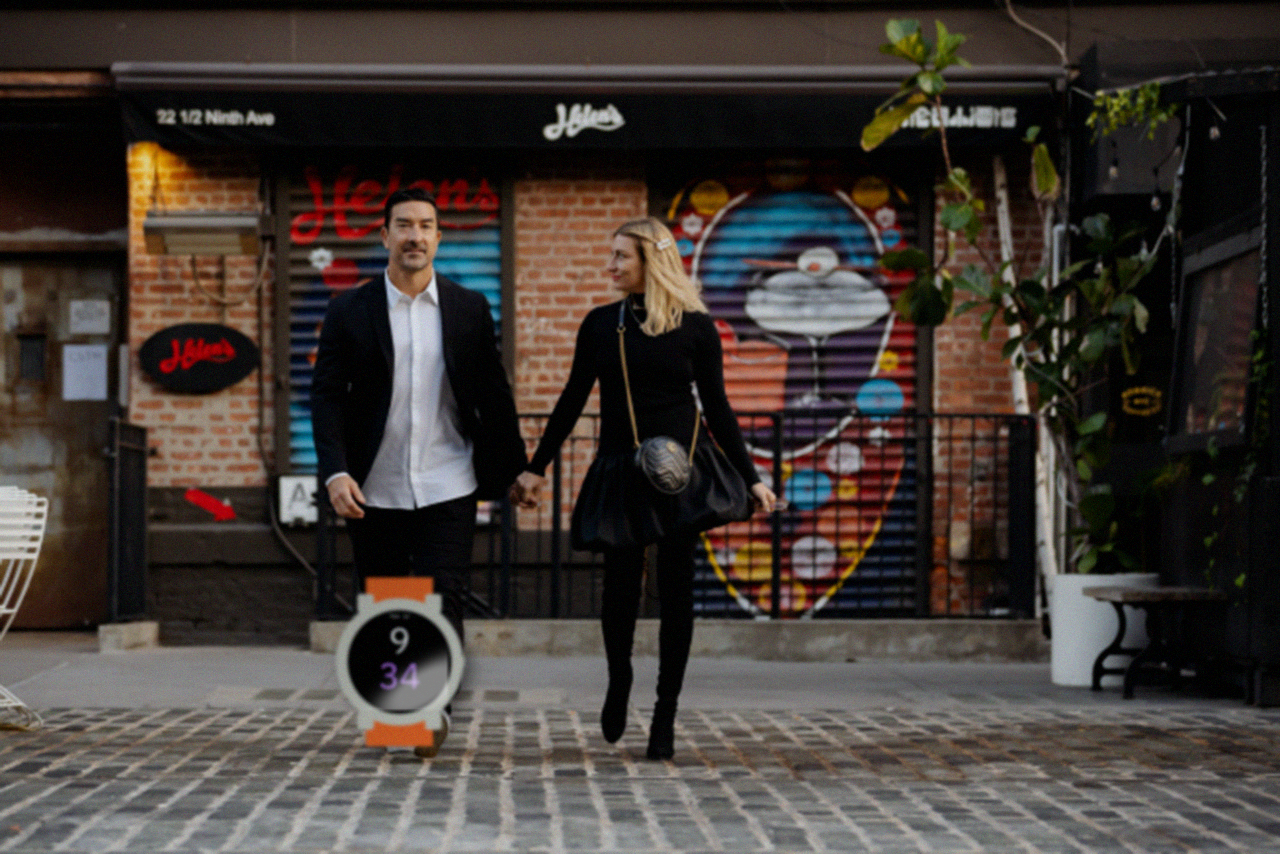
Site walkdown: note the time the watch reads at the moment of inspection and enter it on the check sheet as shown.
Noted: 9:34
